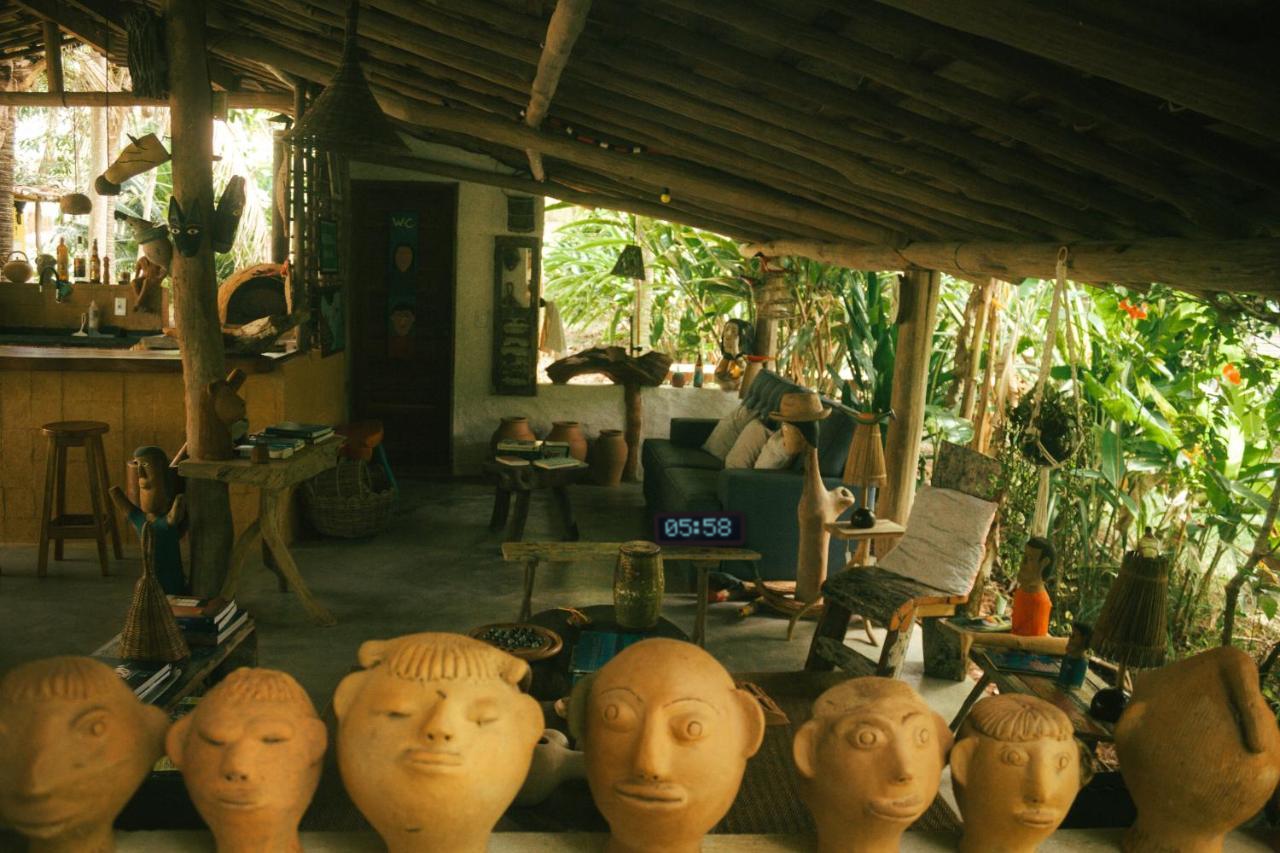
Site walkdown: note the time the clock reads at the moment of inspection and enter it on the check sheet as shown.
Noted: 5:58
